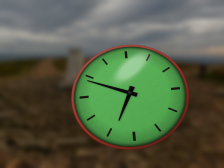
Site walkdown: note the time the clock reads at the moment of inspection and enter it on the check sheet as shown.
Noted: 6:49
